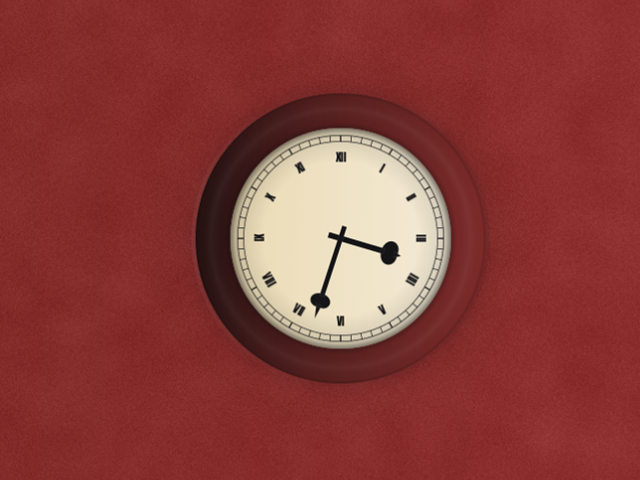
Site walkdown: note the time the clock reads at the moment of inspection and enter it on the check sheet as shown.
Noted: 3:33
